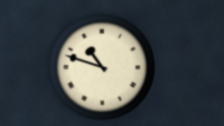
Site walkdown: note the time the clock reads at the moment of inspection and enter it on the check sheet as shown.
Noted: 10:48
